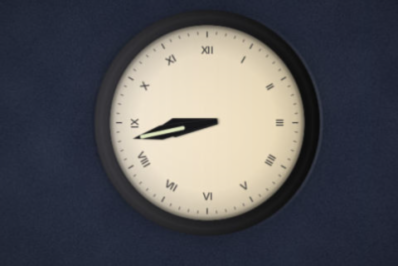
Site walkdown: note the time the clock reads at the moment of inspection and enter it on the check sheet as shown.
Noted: 8:43
